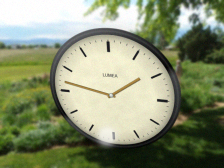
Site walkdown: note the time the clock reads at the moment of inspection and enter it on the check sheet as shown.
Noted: 1:47
